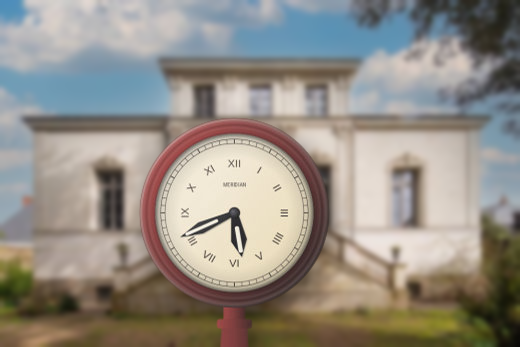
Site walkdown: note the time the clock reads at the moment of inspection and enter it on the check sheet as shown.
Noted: 5:41
